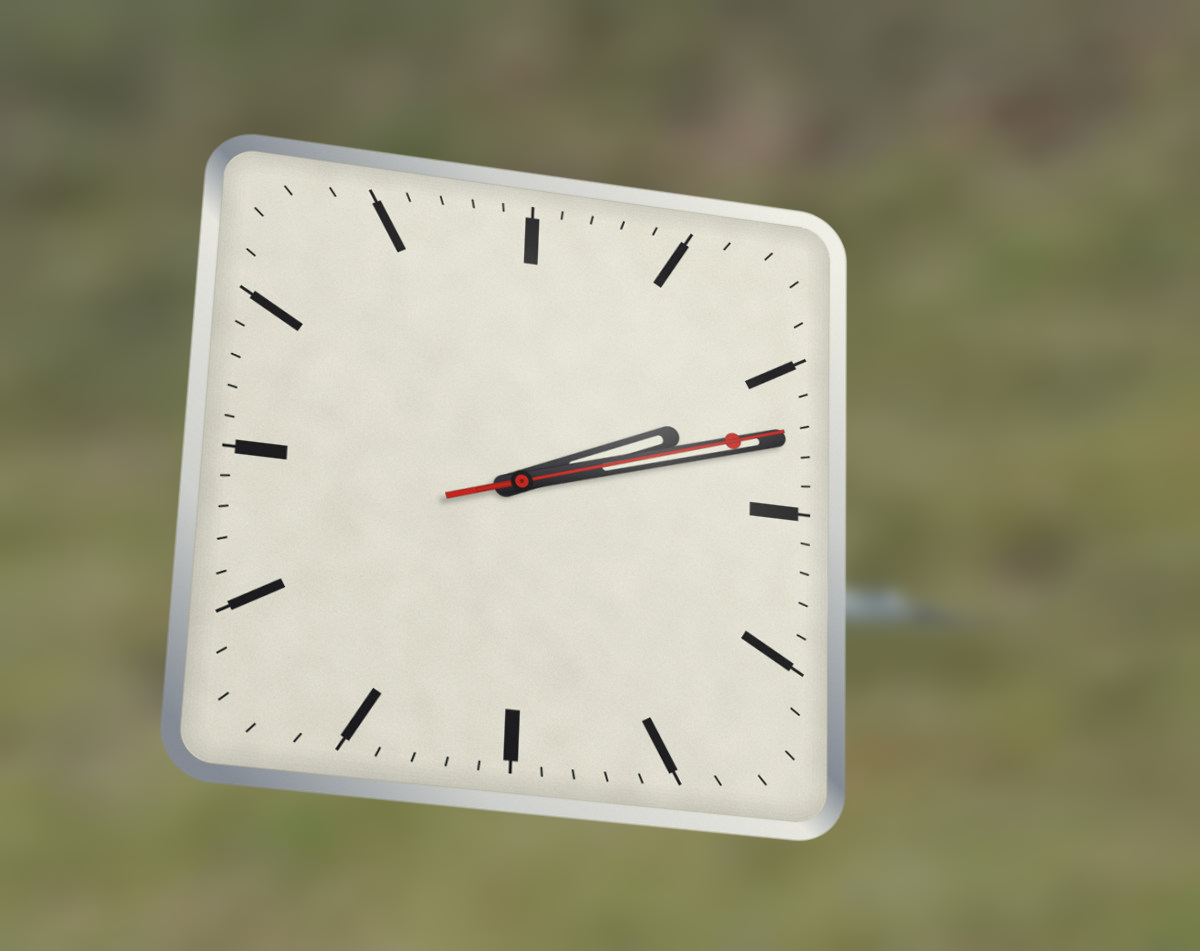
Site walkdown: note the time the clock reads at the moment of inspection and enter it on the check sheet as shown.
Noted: 2:12:12
